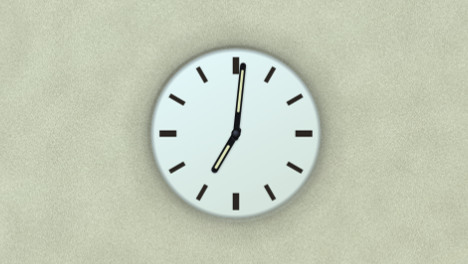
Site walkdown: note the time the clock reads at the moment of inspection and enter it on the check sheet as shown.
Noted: 7:01
